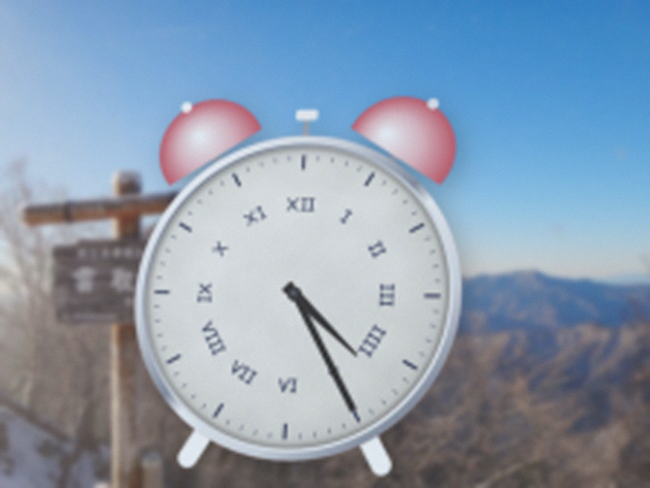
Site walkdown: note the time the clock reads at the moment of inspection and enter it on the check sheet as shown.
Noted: 4:25
